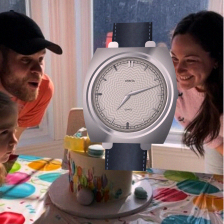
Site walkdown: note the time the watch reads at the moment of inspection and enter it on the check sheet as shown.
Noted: 7:12
